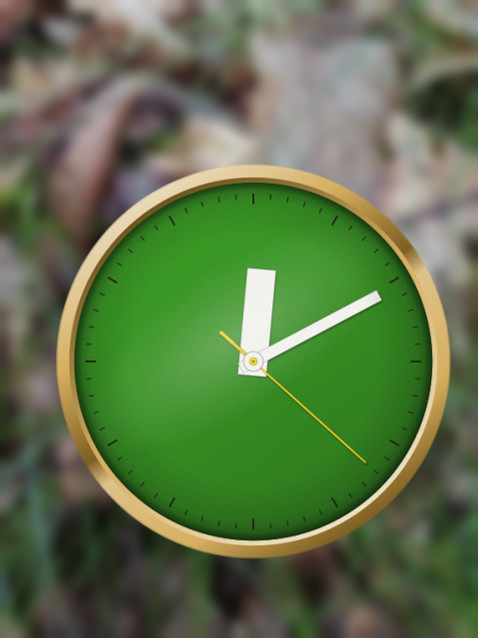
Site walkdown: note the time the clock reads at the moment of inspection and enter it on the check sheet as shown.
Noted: 12:10:22
